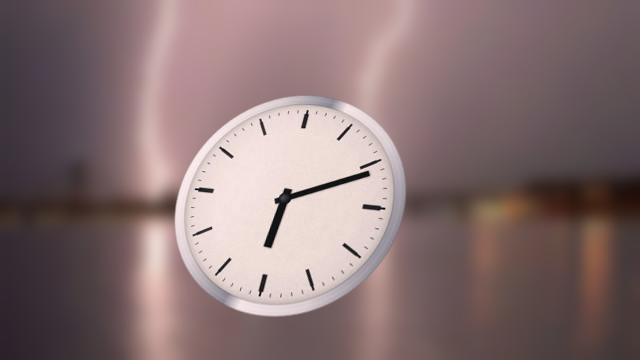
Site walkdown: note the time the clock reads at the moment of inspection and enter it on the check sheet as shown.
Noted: 6:11
